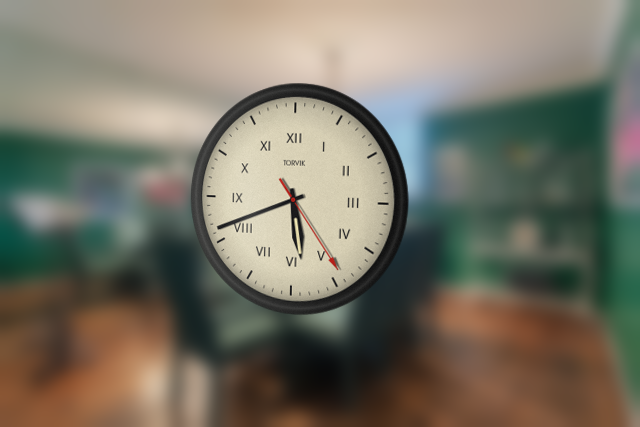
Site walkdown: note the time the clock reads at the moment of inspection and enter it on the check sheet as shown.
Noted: 5:41:24
